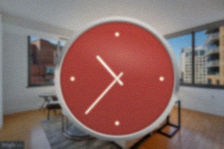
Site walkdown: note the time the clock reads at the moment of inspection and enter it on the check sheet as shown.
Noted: 10:37
